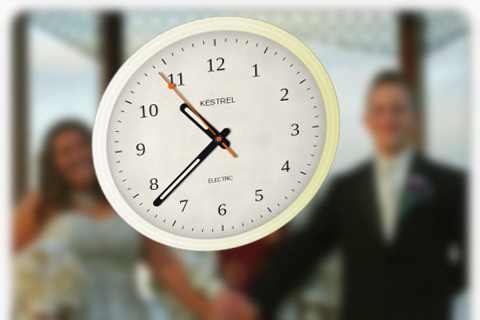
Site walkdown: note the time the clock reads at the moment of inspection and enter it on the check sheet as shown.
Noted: 10:37:54
